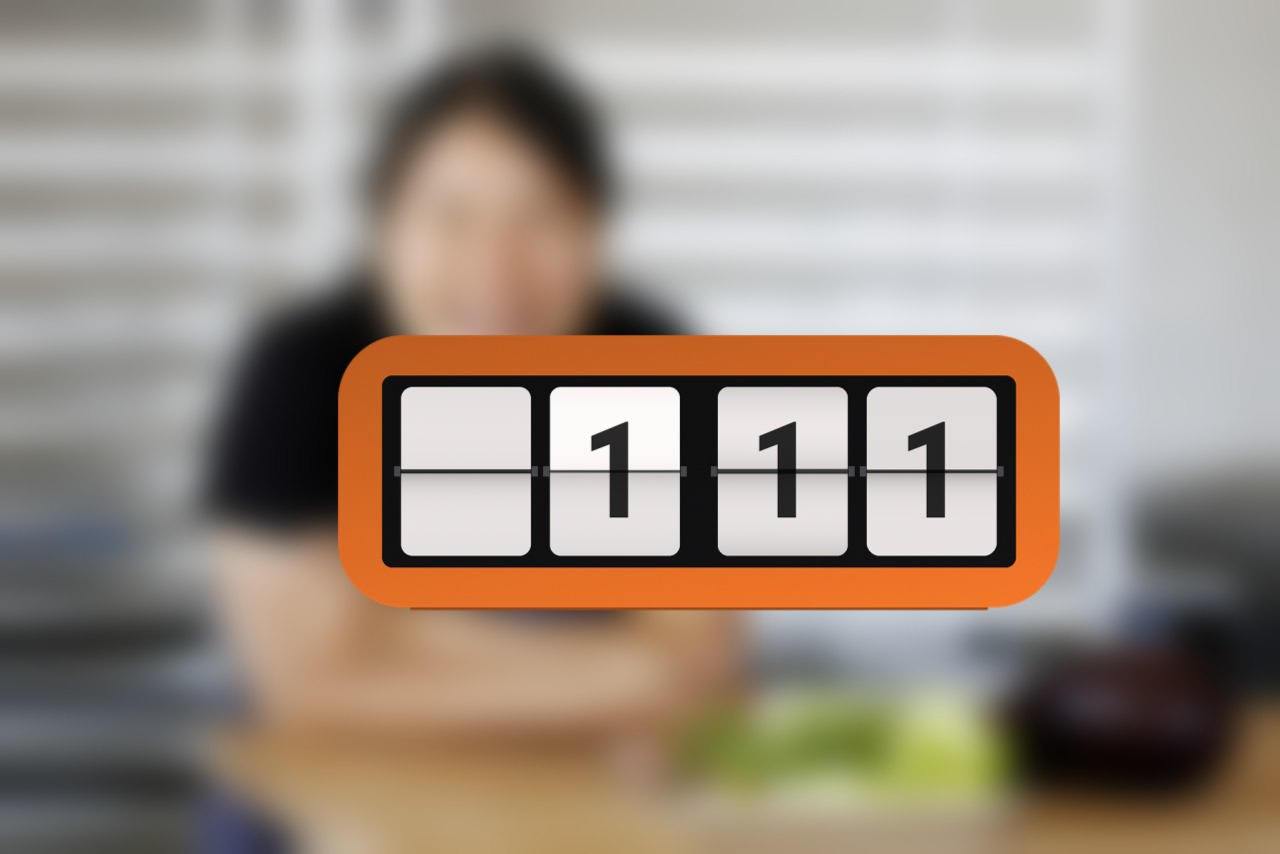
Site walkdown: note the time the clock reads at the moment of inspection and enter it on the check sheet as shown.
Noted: 1:11
